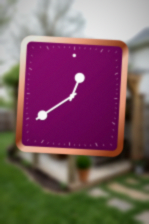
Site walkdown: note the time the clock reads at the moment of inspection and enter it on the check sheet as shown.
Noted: 12:39
